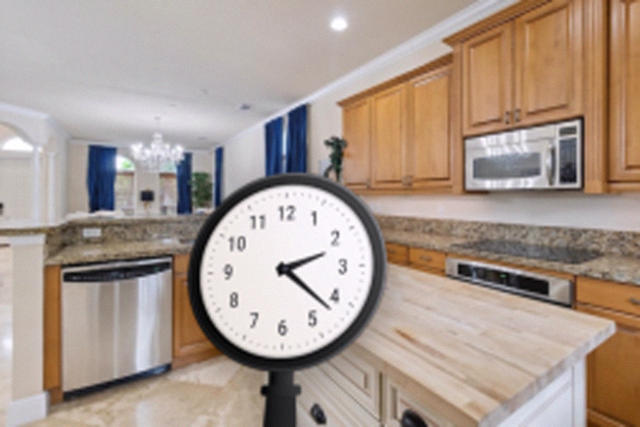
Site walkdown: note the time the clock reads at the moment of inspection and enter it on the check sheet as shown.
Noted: 2:22
